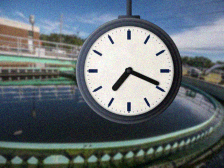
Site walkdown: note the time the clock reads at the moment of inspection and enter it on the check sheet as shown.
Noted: 7:19
